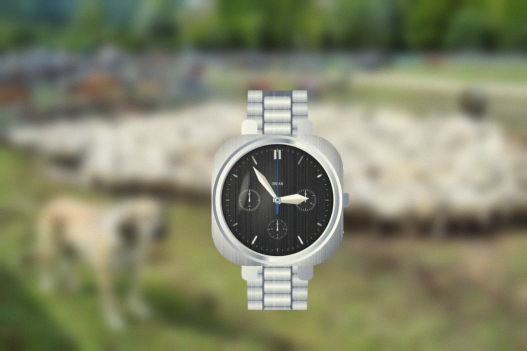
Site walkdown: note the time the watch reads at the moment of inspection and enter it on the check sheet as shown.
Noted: 2:54
